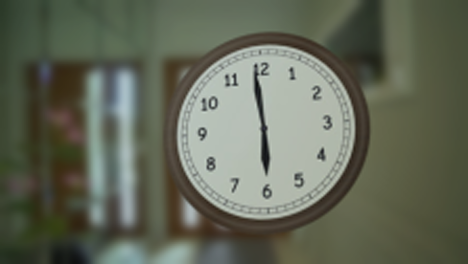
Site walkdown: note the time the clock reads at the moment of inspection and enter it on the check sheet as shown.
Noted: 5:59
